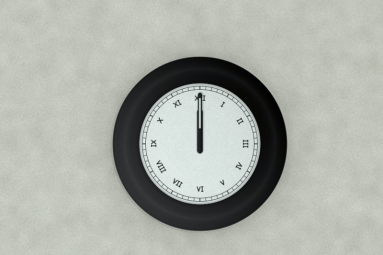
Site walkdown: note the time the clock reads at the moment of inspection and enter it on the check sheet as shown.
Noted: 12:00
